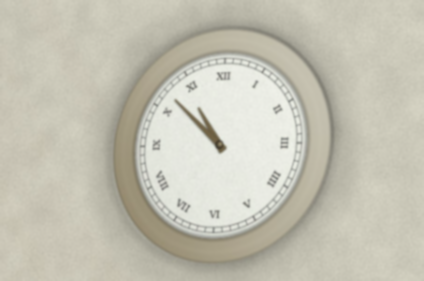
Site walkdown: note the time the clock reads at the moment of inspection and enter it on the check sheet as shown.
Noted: 10:52
